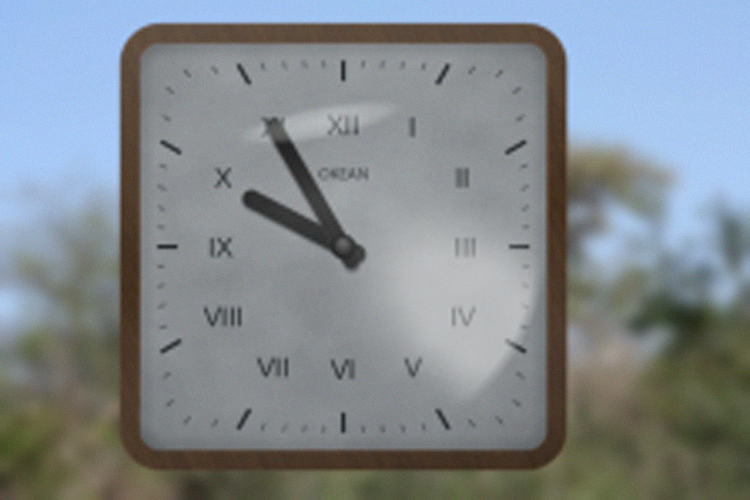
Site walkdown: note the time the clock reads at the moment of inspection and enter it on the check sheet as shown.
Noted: 9:55
